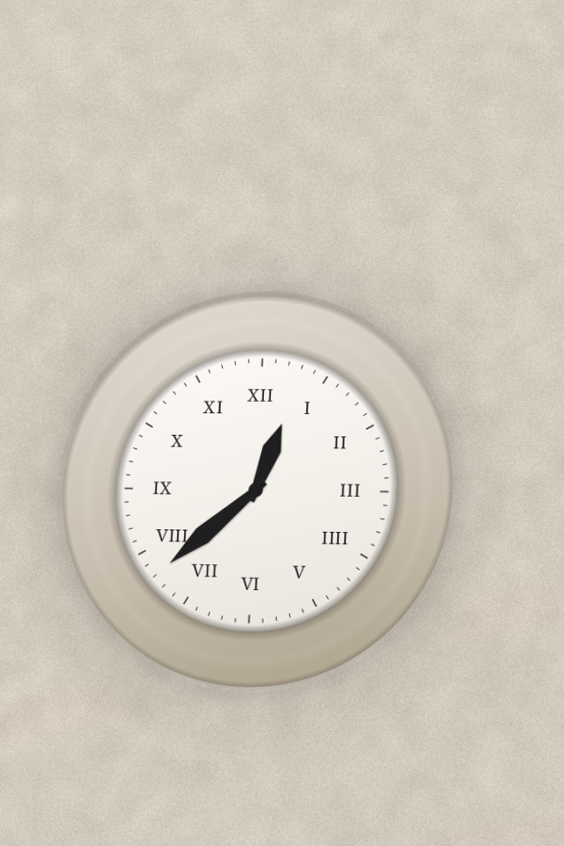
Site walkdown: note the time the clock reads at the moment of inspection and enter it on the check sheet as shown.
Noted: 12:38
